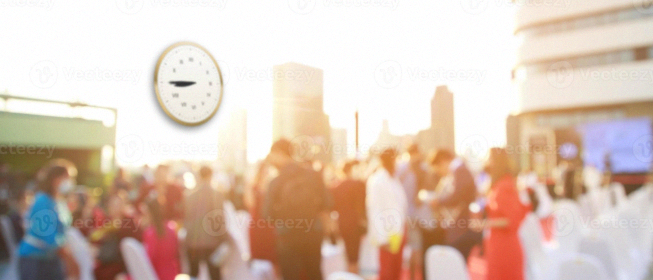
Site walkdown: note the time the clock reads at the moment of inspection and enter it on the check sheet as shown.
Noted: 8:45
